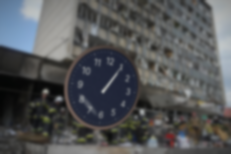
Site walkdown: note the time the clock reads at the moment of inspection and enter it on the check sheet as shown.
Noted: 1:05
